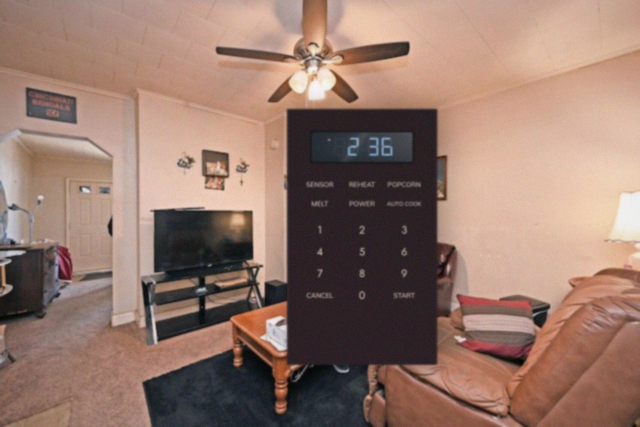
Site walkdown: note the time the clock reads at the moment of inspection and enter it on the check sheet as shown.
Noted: 2:36
